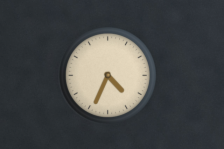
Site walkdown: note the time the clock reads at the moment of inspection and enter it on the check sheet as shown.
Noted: 4:34
